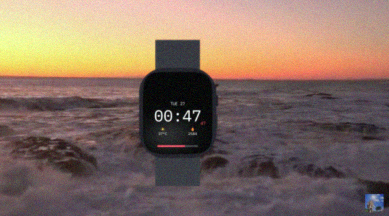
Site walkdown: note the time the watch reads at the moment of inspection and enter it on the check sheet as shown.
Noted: 0:47
